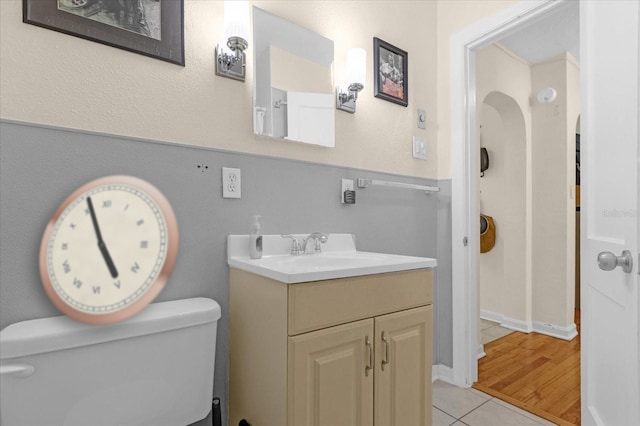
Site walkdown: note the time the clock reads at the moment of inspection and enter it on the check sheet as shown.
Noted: 4:56
